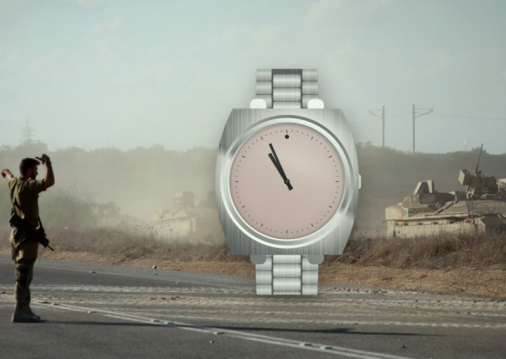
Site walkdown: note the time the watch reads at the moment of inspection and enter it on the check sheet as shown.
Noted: 10:56
